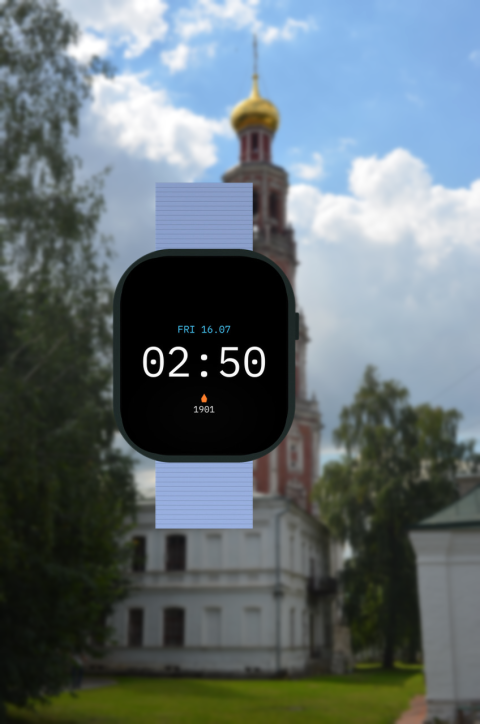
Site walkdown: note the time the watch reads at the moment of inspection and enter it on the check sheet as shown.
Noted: 2:50
